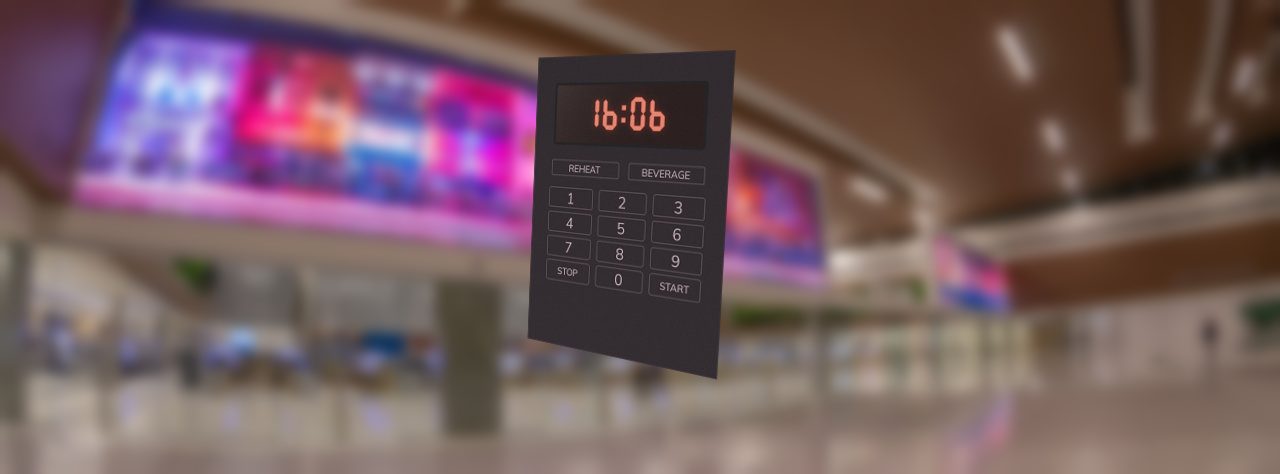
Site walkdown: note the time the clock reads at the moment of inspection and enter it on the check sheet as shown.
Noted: 16:06
